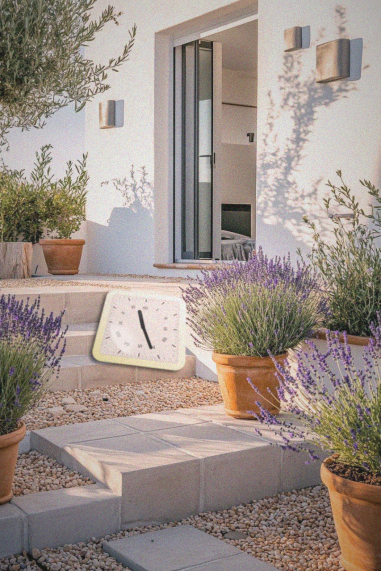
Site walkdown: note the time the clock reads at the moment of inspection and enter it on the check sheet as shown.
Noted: 11:26
